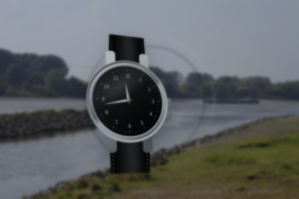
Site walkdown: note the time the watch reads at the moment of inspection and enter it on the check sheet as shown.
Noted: 11:43
